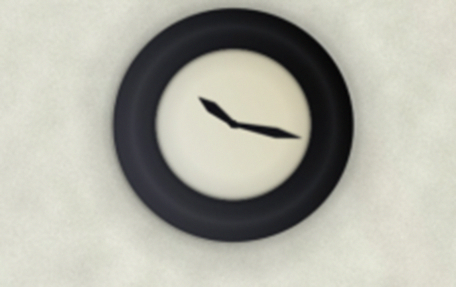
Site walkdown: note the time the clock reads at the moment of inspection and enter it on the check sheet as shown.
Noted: 10:17
